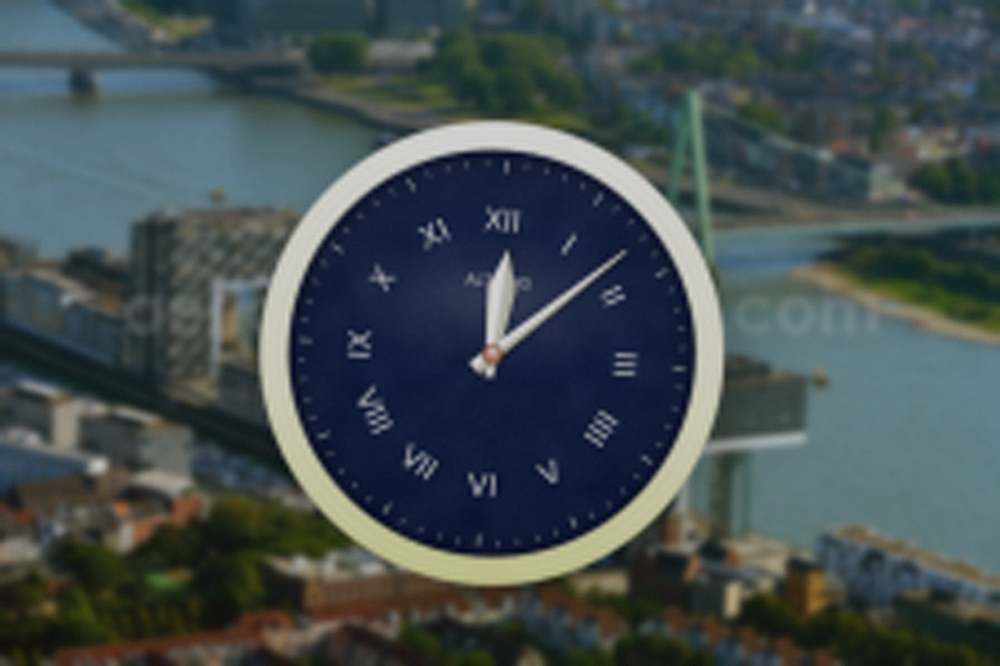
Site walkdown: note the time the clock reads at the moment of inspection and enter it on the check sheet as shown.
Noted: 12:08
